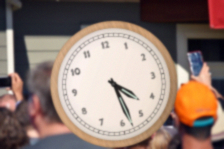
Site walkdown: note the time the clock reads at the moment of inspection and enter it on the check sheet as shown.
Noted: 4:28
